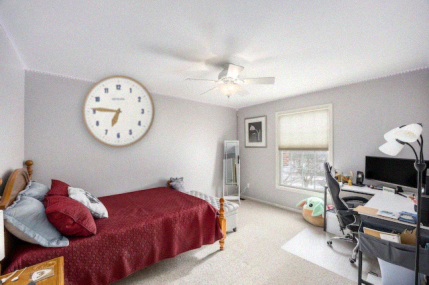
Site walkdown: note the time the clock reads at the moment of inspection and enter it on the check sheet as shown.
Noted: 6:46
